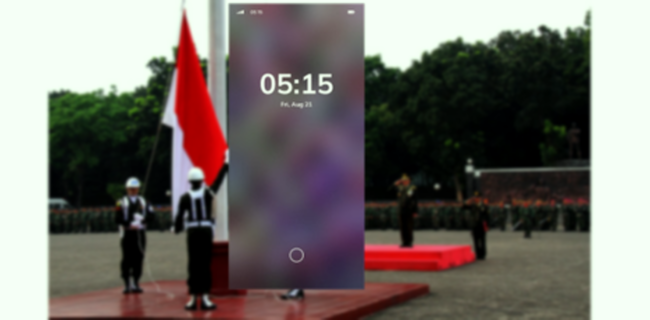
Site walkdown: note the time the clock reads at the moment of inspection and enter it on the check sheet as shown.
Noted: 5:15
